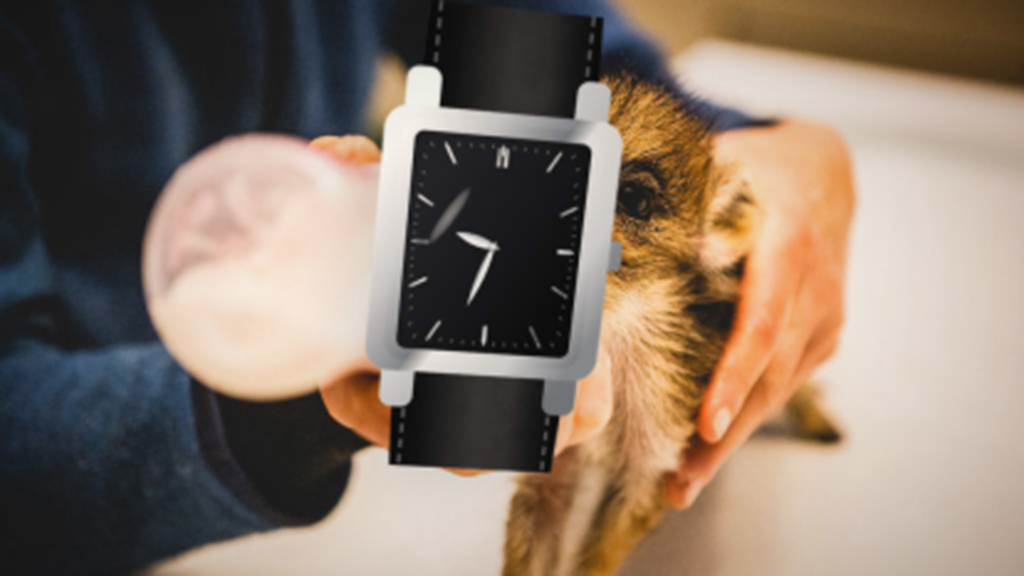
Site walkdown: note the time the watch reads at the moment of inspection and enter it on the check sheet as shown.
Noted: 9:33
